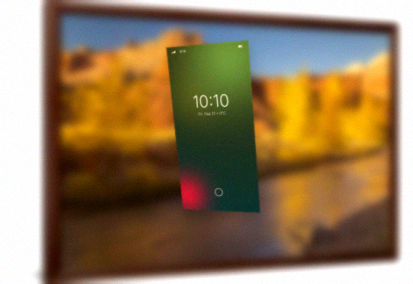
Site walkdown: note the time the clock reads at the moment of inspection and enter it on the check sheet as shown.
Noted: 10:10
